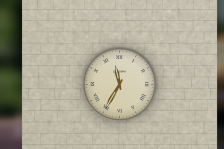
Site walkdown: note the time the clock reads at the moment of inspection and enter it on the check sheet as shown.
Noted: 11:35
